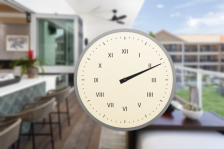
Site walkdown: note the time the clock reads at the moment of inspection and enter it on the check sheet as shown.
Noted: 2:11
